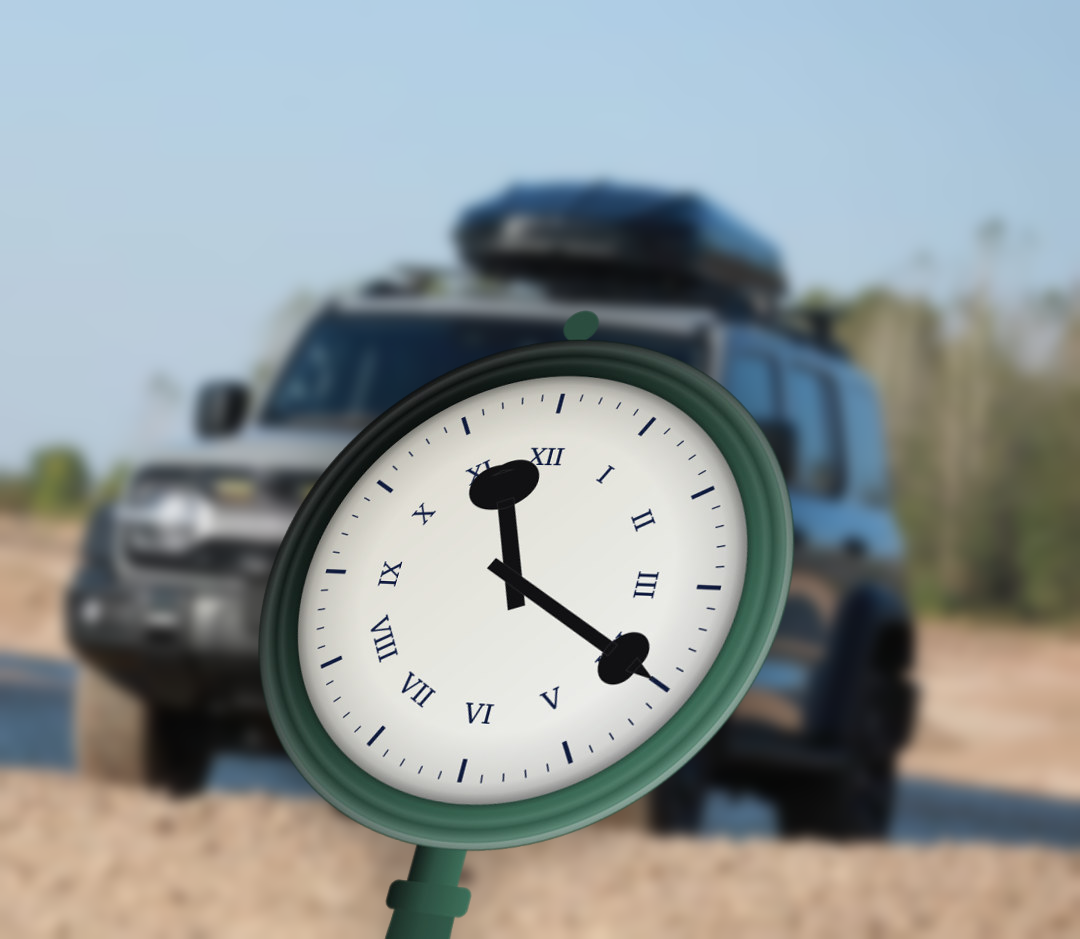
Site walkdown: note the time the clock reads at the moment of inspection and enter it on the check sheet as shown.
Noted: 11:20
